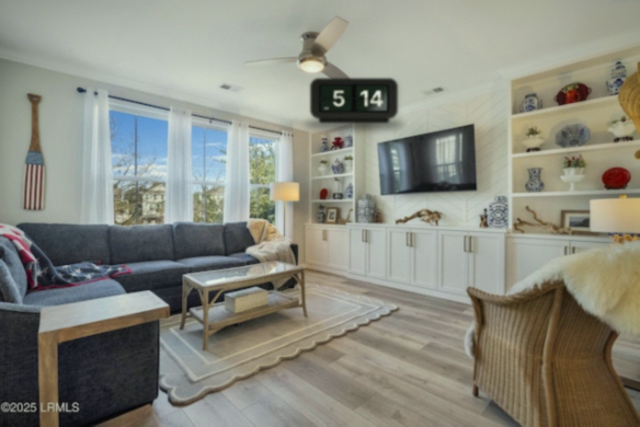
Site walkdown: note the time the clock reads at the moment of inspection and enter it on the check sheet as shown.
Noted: 5:14
